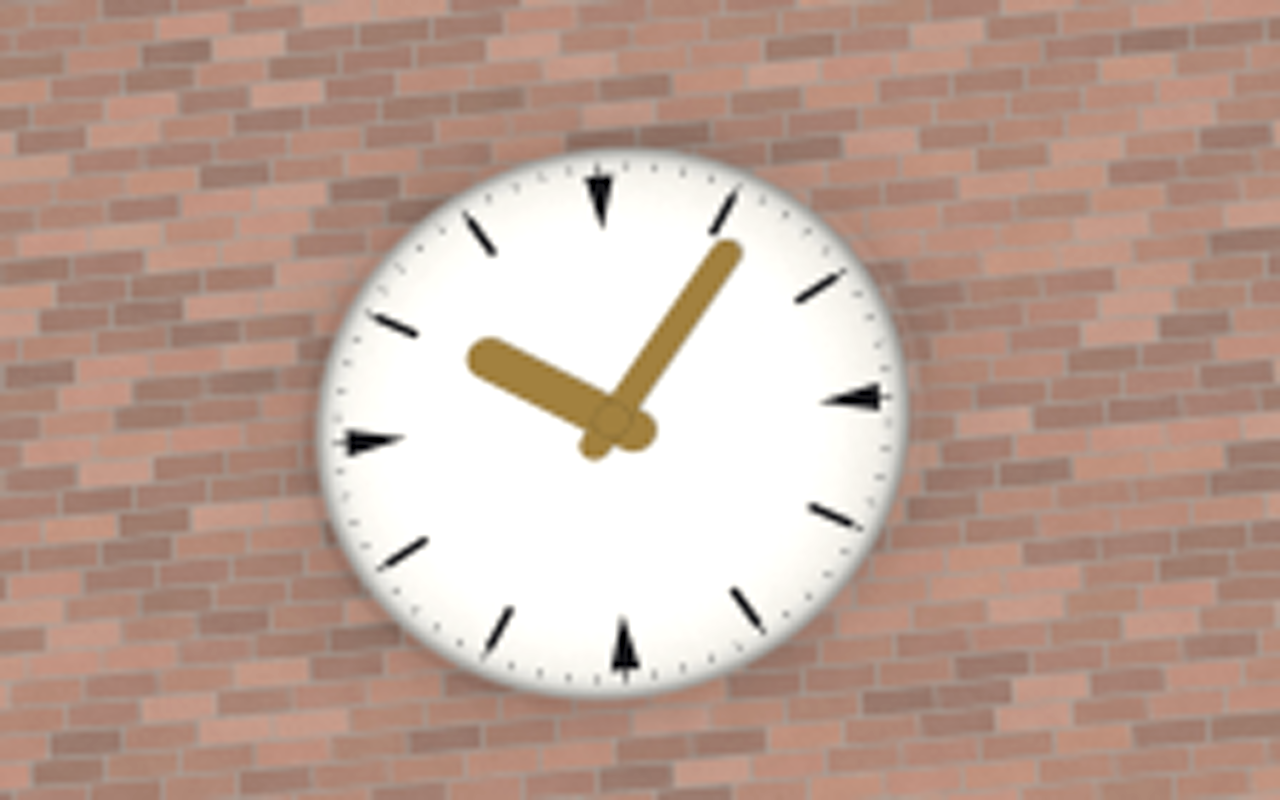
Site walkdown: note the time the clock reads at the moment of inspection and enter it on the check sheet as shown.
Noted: 10:06
